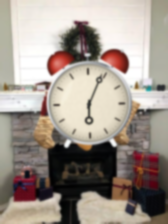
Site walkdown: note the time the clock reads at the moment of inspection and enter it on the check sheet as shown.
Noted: 6:04
